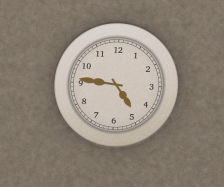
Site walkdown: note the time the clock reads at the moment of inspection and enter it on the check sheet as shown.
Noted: 4:46
